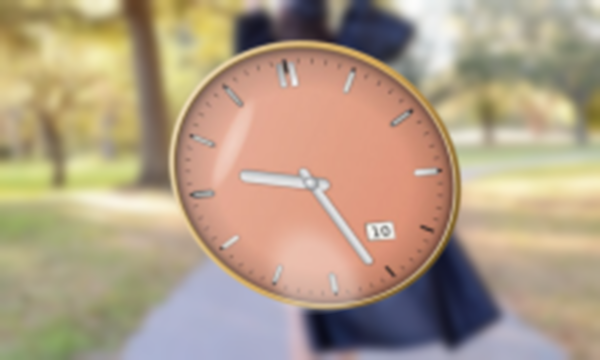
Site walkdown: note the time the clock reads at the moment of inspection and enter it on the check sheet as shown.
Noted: 9:26
